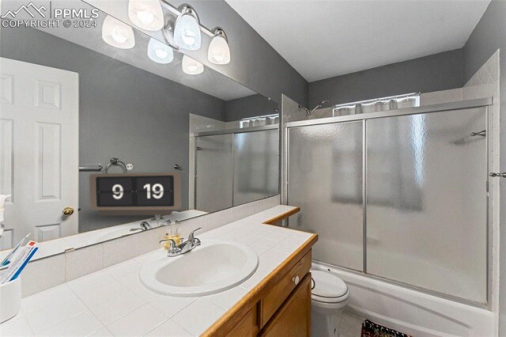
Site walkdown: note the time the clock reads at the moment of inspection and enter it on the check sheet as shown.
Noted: 9:19
